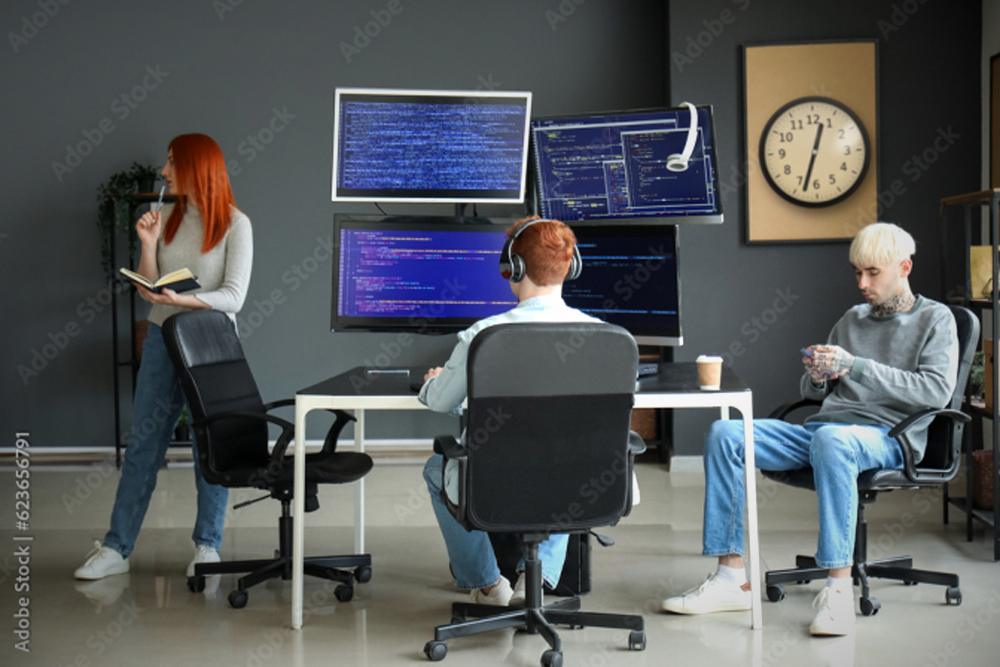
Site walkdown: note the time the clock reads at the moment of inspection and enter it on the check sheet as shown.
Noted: 12:33
